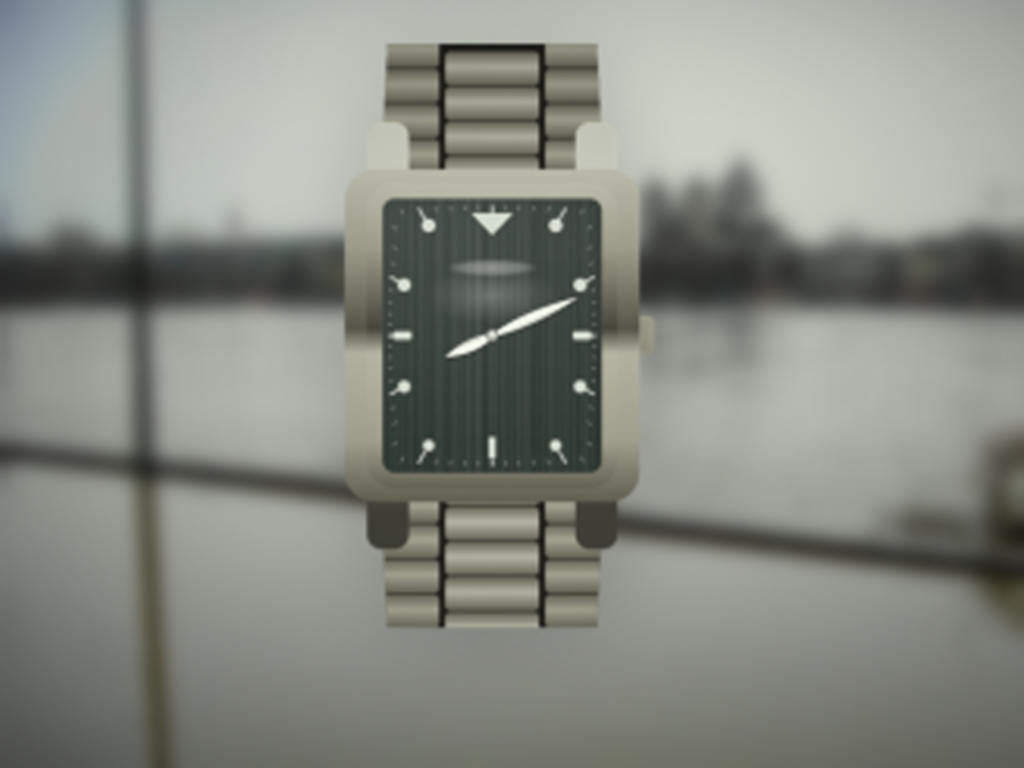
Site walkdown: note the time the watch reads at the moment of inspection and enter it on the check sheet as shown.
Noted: 8:11
